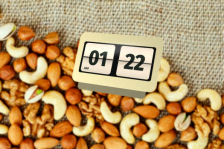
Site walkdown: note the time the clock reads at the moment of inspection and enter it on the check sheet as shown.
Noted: 1:22
